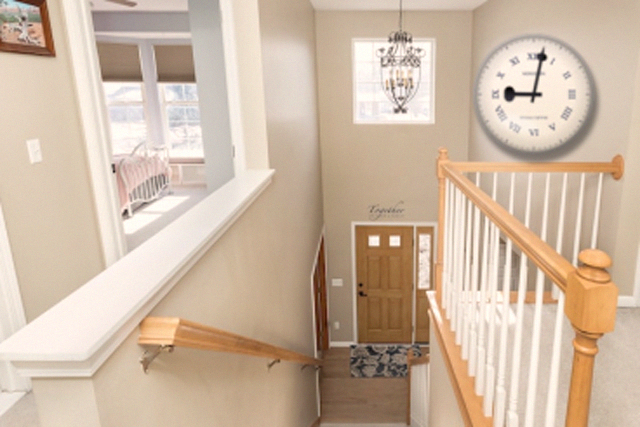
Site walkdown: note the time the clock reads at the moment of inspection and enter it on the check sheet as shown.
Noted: 9:02
